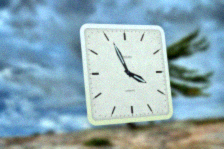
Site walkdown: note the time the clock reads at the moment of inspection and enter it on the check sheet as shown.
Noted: 3:56
